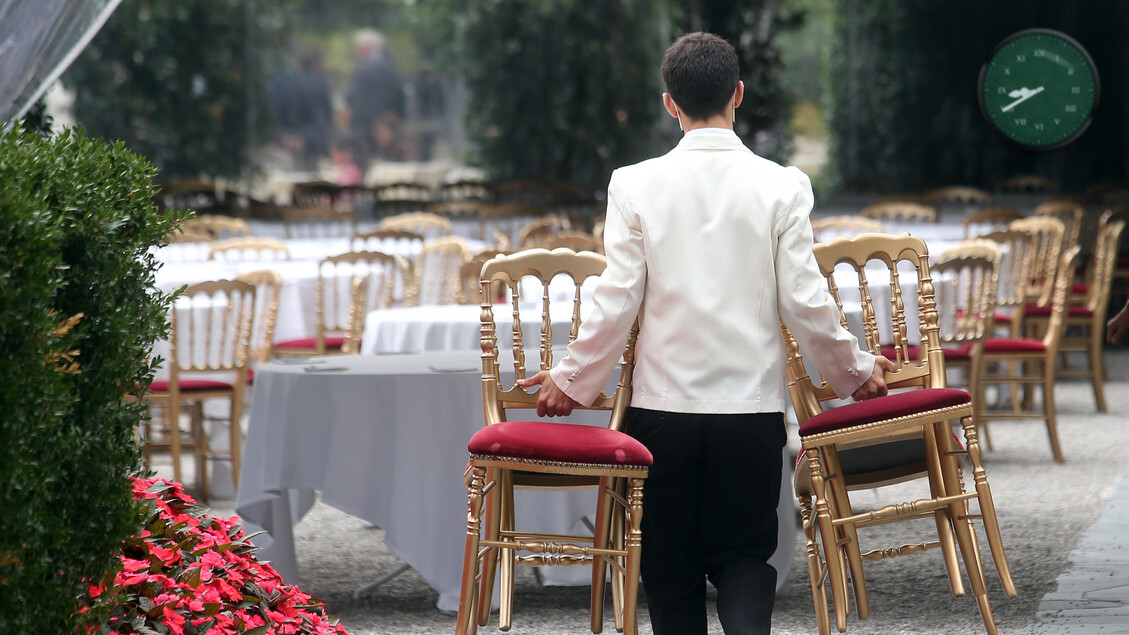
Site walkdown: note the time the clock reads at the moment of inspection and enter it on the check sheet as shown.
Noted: 8:40
